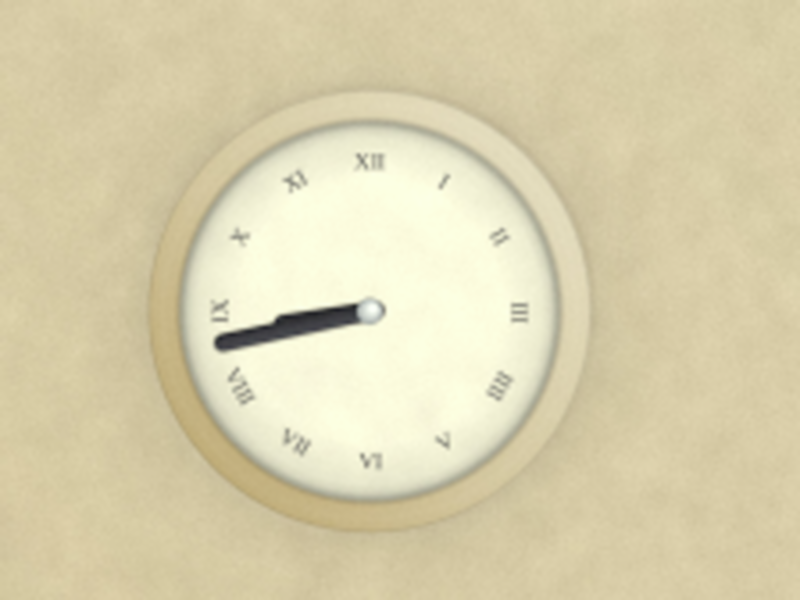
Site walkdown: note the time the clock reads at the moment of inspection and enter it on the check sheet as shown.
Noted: 8:43
